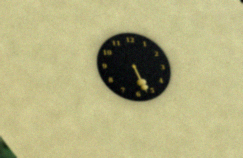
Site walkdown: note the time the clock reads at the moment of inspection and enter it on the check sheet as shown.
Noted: 5:27
